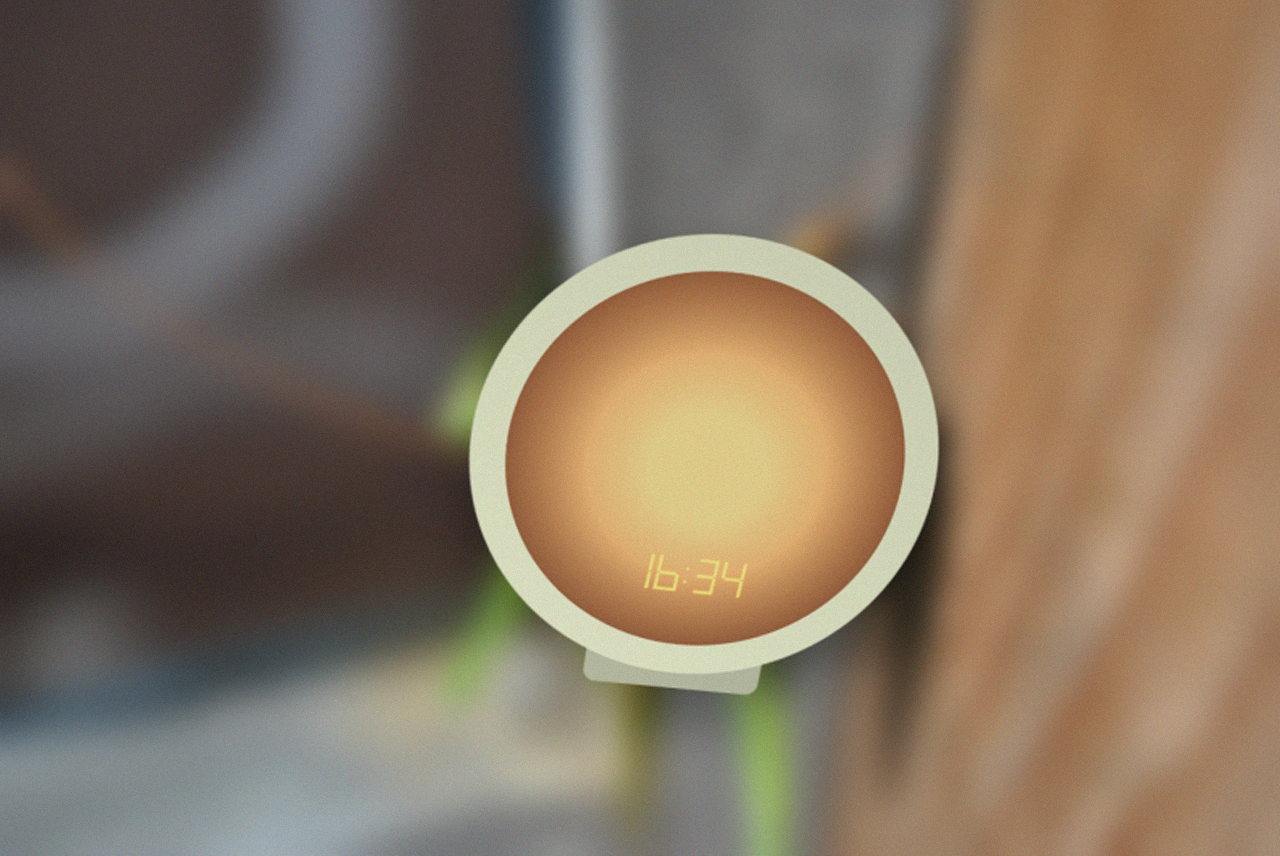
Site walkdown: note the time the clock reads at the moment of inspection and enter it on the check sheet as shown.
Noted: 16:34
